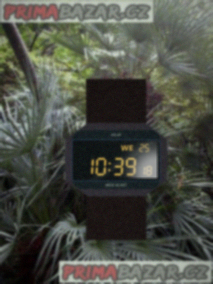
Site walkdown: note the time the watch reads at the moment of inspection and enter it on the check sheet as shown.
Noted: 10:39
